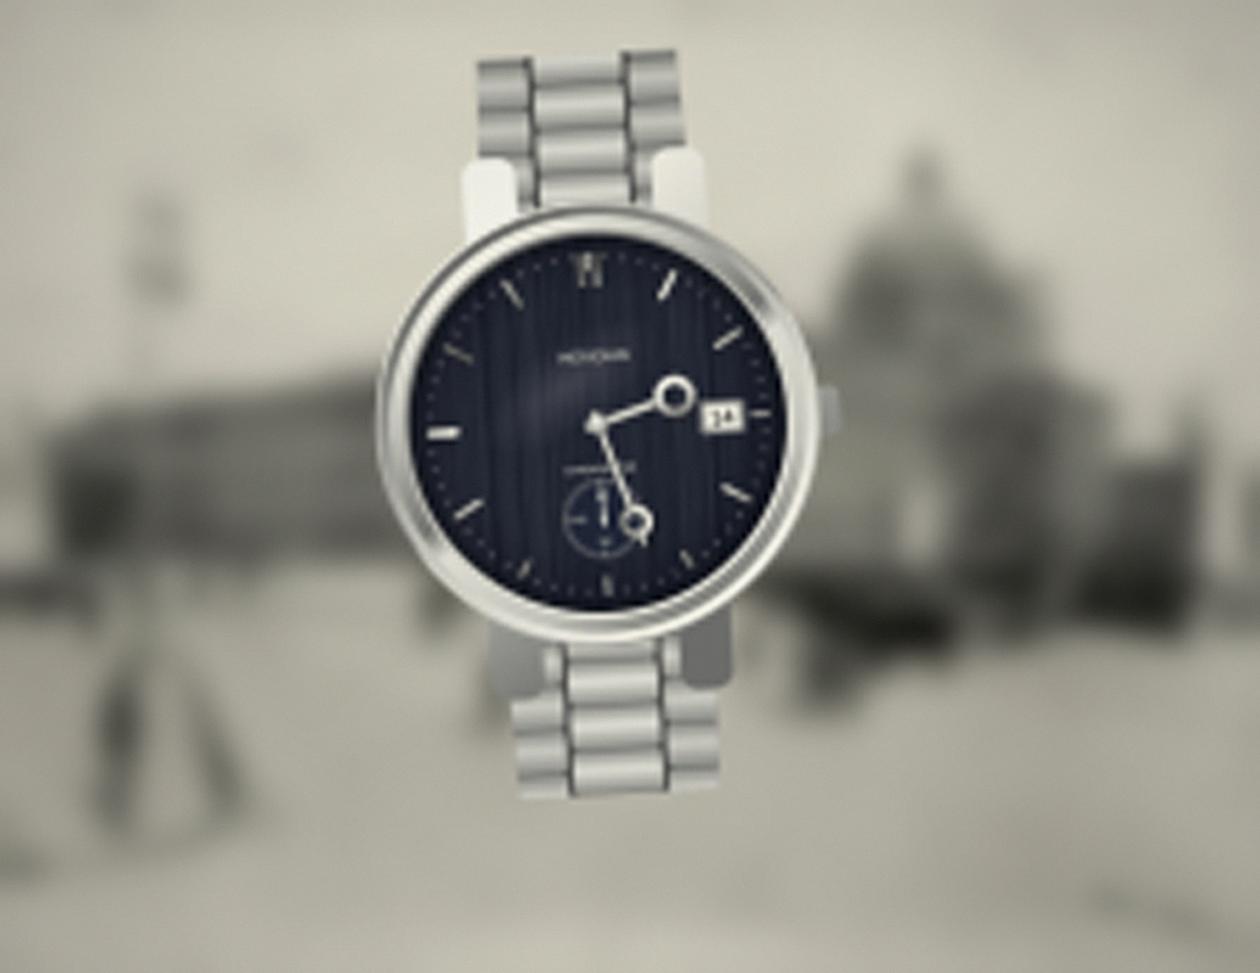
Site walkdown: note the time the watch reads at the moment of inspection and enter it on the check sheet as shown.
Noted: 2:27
